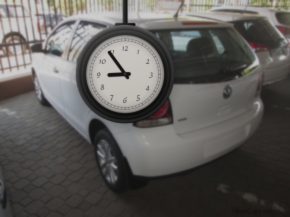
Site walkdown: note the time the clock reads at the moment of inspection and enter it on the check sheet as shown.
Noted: 8:54
